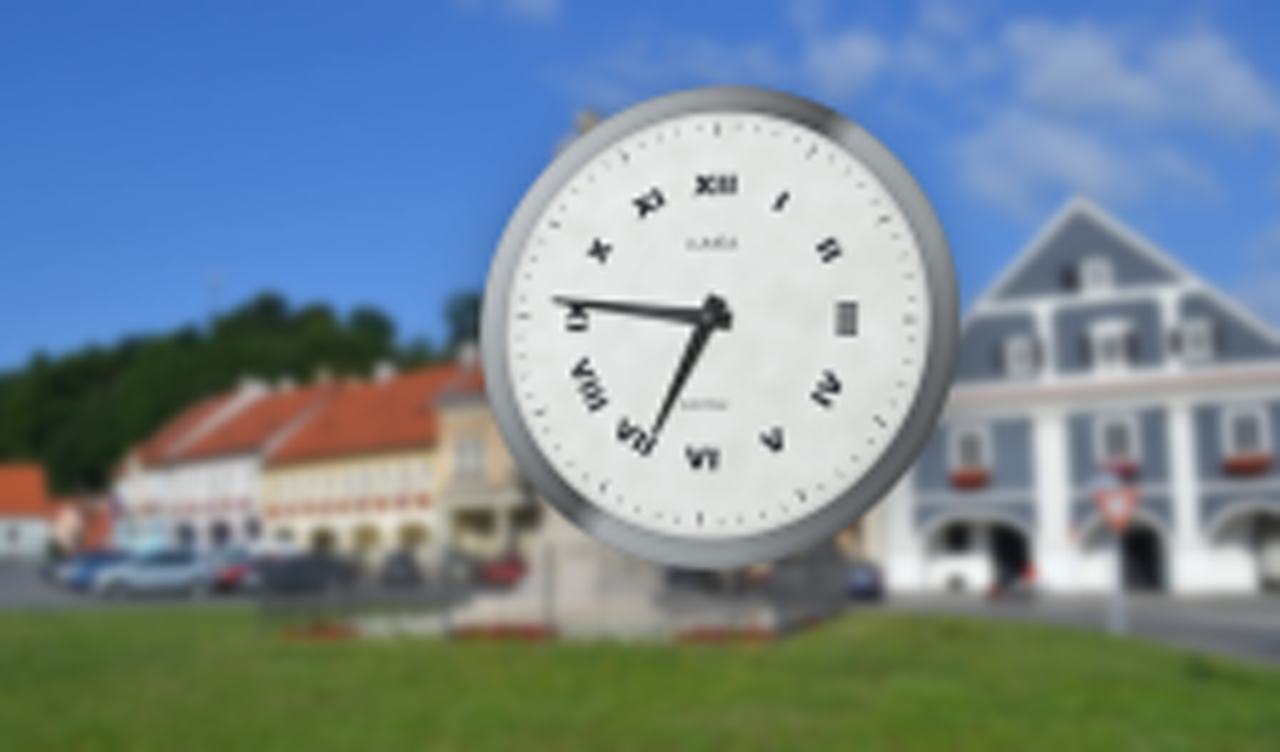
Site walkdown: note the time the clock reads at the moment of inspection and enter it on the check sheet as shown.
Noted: 6:46
